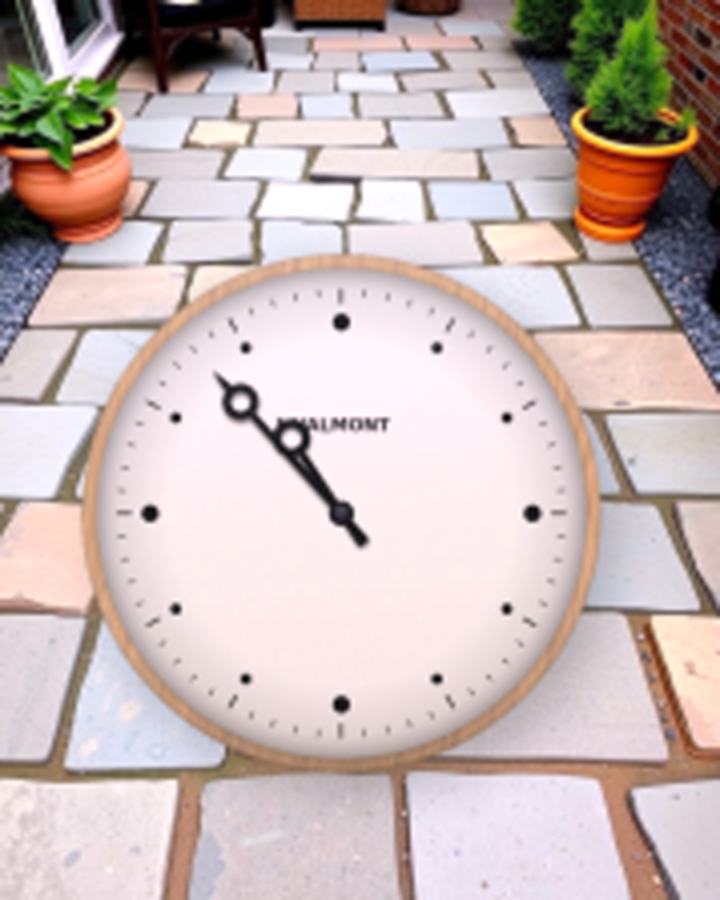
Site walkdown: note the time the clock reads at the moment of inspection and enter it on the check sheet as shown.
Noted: 10:53
